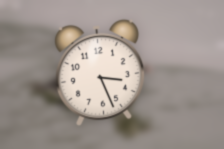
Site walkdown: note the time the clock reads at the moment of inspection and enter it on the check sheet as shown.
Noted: 3:27
